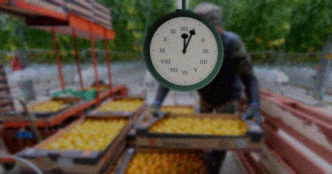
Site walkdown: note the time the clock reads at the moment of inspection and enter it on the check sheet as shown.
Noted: 12:04
